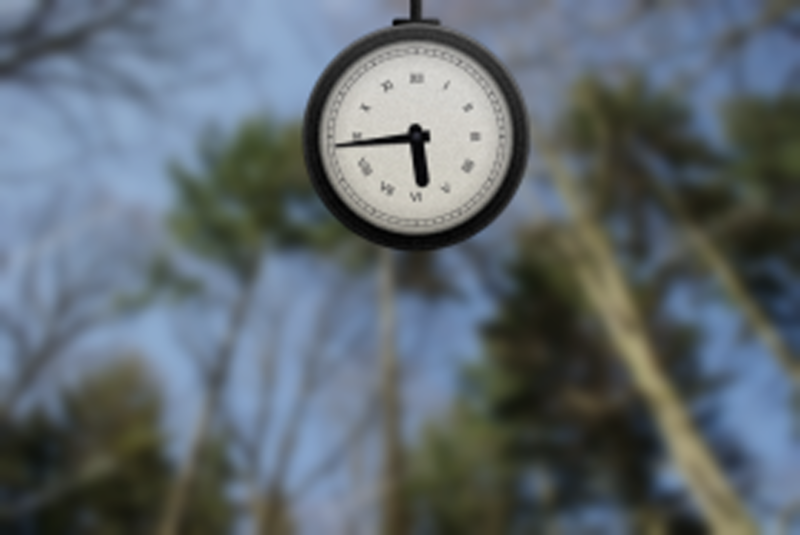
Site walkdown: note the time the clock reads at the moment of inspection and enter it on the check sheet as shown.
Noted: 5:44
